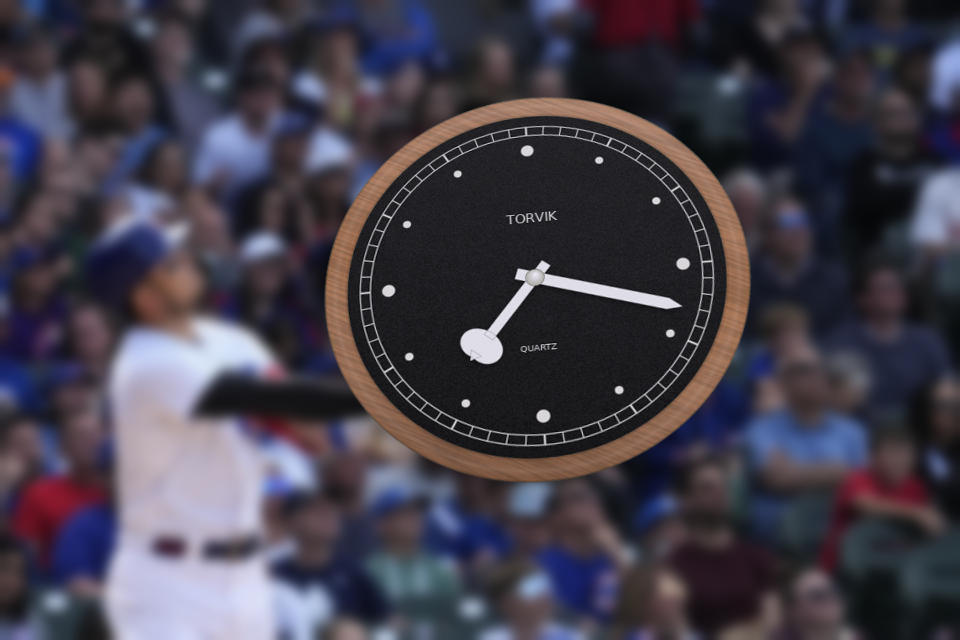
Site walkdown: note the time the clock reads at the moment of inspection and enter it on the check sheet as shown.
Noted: 7:18
